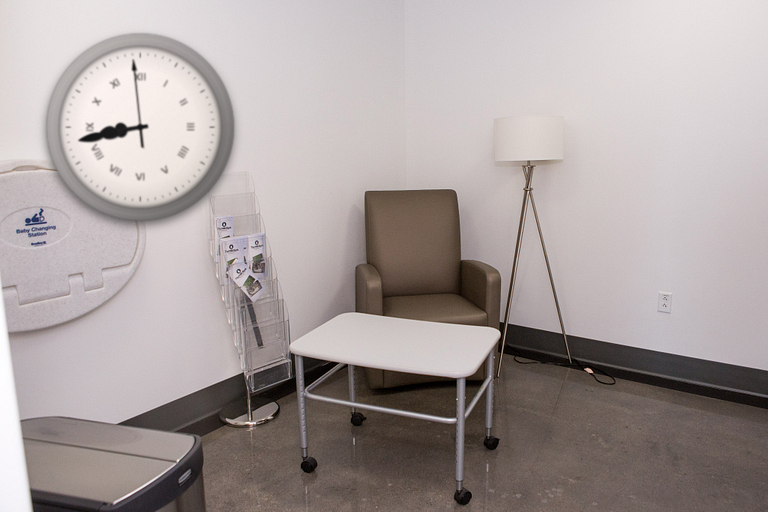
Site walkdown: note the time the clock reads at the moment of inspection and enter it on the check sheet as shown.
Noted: 8:42:59
